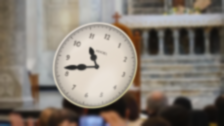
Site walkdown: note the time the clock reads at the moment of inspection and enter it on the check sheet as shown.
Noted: 10:42
